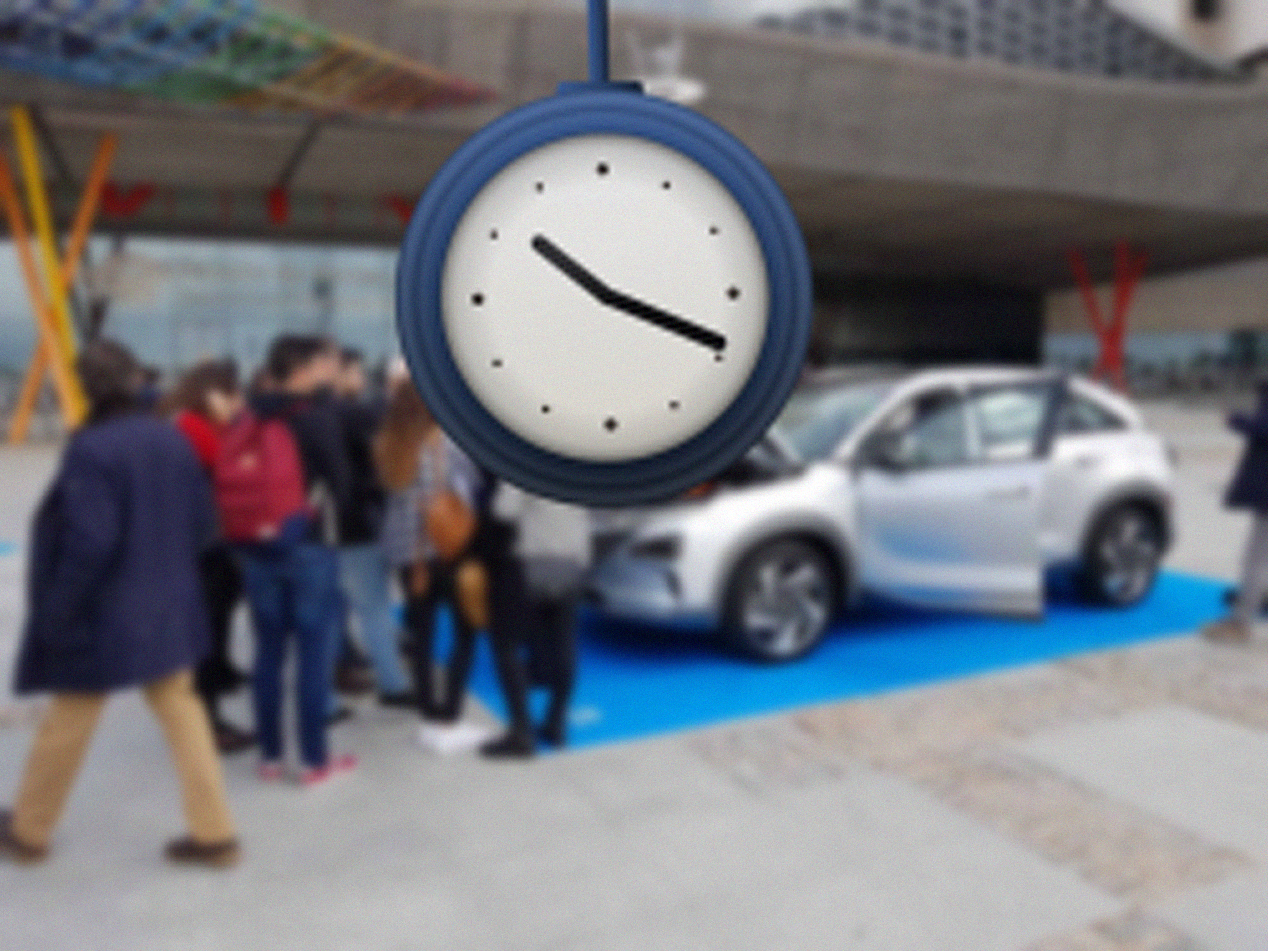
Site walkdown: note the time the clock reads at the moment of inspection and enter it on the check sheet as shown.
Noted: 10:19
